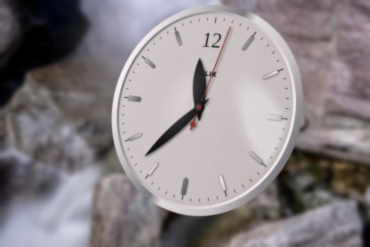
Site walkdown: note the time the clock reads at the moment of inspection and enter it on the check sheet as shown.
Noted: 11:37:02
